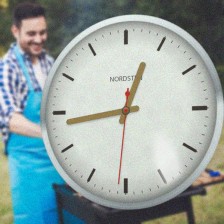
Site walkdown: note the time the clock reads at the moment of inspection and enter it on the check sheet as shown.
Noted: 12:43:31
